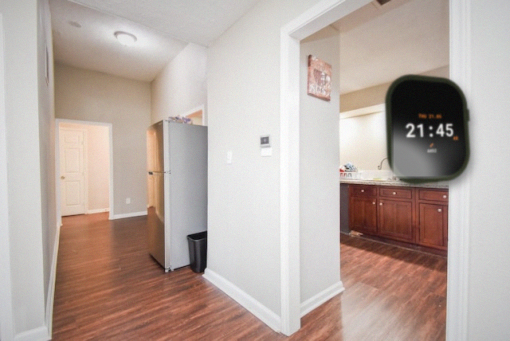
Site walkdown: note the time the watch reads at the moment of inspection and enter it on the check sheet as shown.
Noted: 21:45
